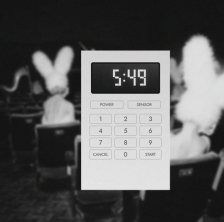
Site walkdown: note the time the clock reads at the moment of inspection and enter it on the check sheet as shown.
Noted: 5:49
